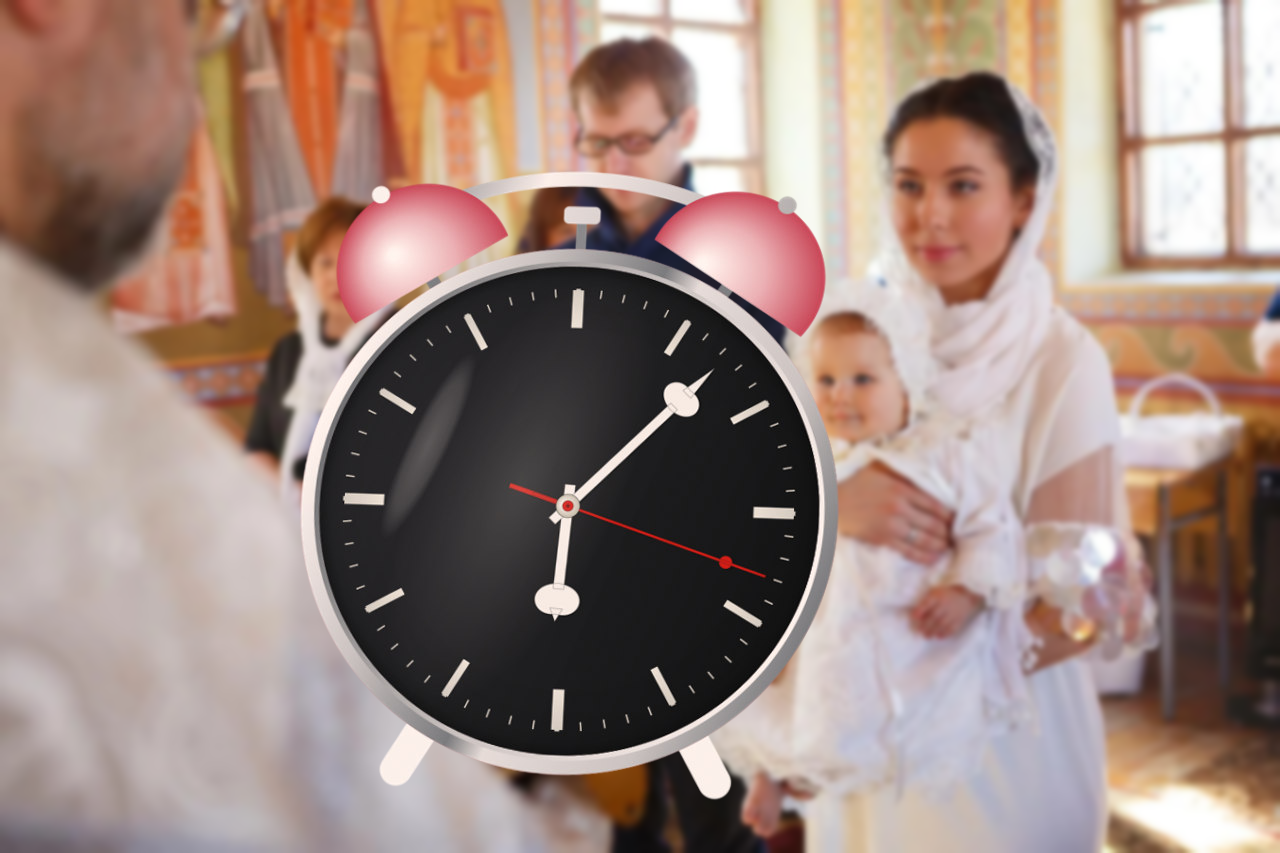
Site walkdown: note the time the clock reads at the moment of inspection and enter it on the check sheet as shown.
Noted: 6:07:18
